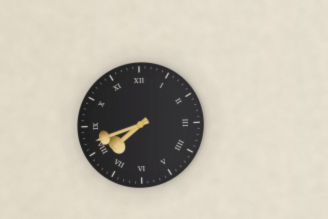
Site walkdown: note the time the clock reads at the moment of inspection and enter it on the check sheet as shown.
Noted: 7:42
